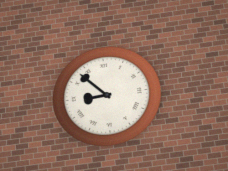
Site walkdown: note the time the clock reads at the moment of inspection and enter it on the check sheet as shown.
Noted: 8:53
